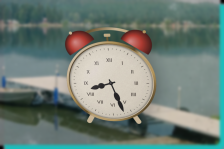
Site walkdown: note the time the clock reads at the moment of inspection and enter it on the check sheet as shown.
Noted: 8:27
